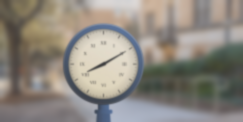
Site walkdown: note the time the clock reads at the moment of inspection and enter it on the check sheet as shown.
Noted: 8:10
